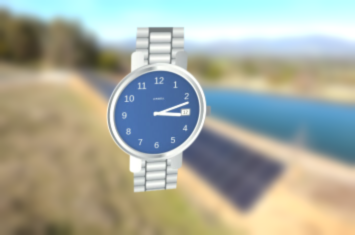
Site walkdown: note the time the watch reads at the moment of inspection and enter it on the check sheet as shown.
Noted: 3:12
